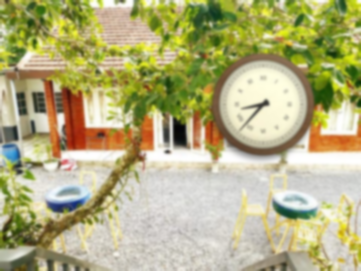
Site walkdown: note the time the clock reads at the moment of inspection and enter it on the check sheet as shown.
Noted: 8:37
